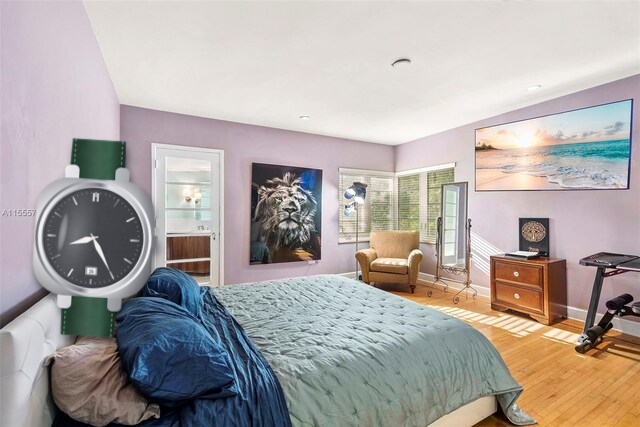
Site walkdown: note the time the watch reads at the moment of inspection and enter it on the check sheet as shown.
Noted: 8:25
